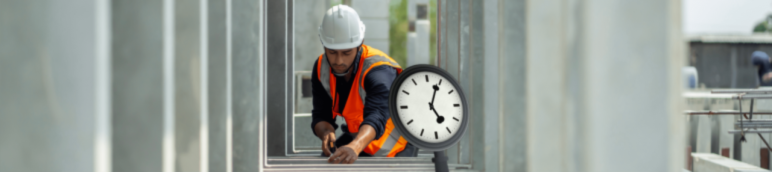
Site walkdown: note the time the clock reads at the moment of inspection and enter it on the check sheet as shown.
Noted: 5:04
